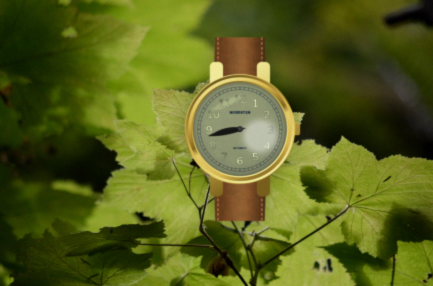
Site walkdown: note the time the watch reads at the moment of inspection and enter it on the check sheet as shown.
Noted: 8:43
